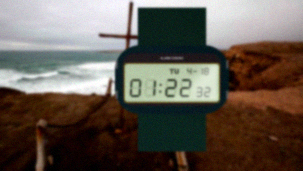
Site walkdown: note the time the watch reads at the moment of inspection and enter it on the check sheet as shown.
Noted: 1:22
